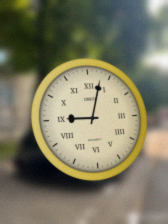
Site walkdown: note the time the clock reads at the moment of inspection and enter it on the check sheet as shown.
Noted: 9:03
